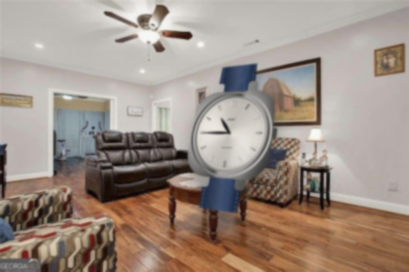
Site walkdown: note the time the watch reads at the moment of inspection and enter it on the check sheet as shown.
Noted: 10:45
